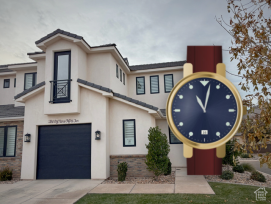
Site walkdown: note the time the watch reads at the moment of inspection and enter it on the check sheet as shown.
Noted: 11:02
